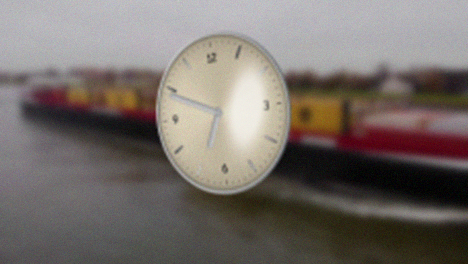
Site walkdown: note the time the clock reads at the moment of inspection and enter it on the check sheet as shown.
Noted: 6:49
